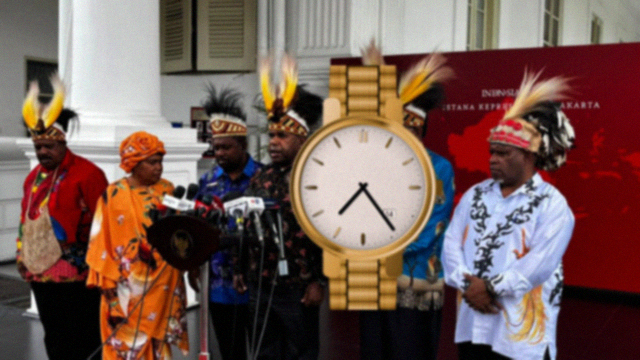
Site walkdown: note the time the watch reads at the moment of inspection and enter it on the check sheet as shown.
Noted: 7:24
